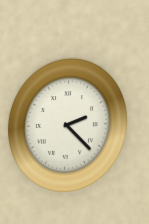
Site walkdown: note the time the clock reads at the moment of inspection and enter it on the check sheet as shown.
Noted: 2:22
